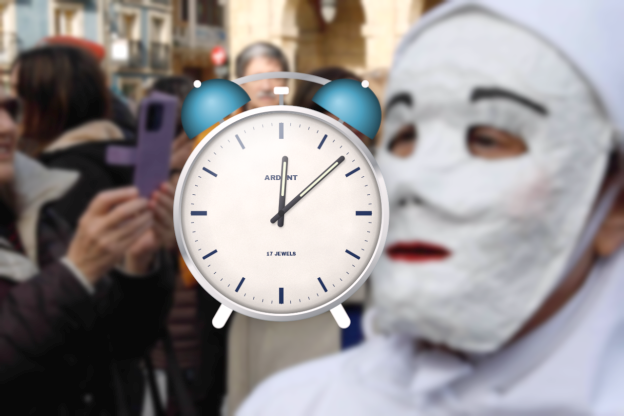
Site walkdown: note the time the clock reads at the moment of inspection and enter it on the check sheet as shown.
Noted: 12:08
